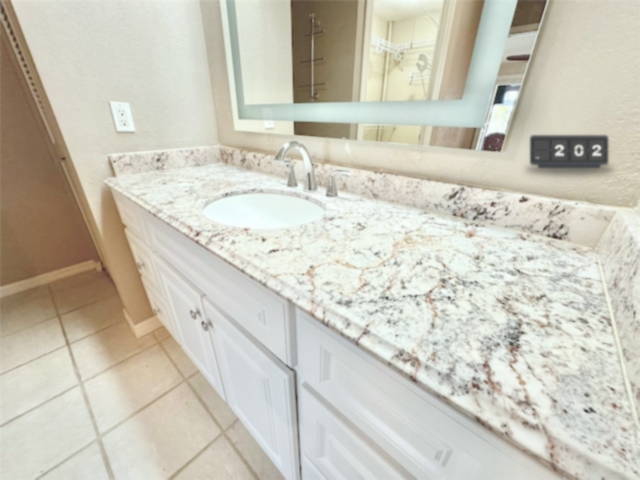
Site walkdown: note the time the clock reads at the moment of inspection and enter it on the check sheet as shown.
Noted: 2:02
